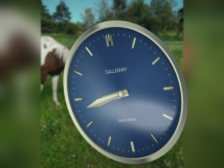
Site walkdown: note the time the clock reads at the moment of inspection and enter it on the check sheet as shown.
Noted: 8:43
